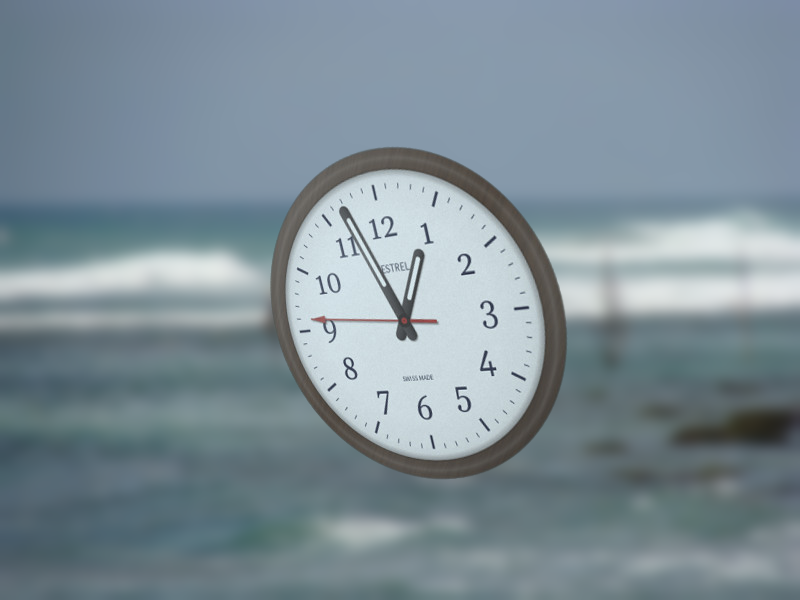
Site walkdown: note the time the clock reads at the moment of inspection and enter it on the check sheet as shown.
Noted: 12:56:46
